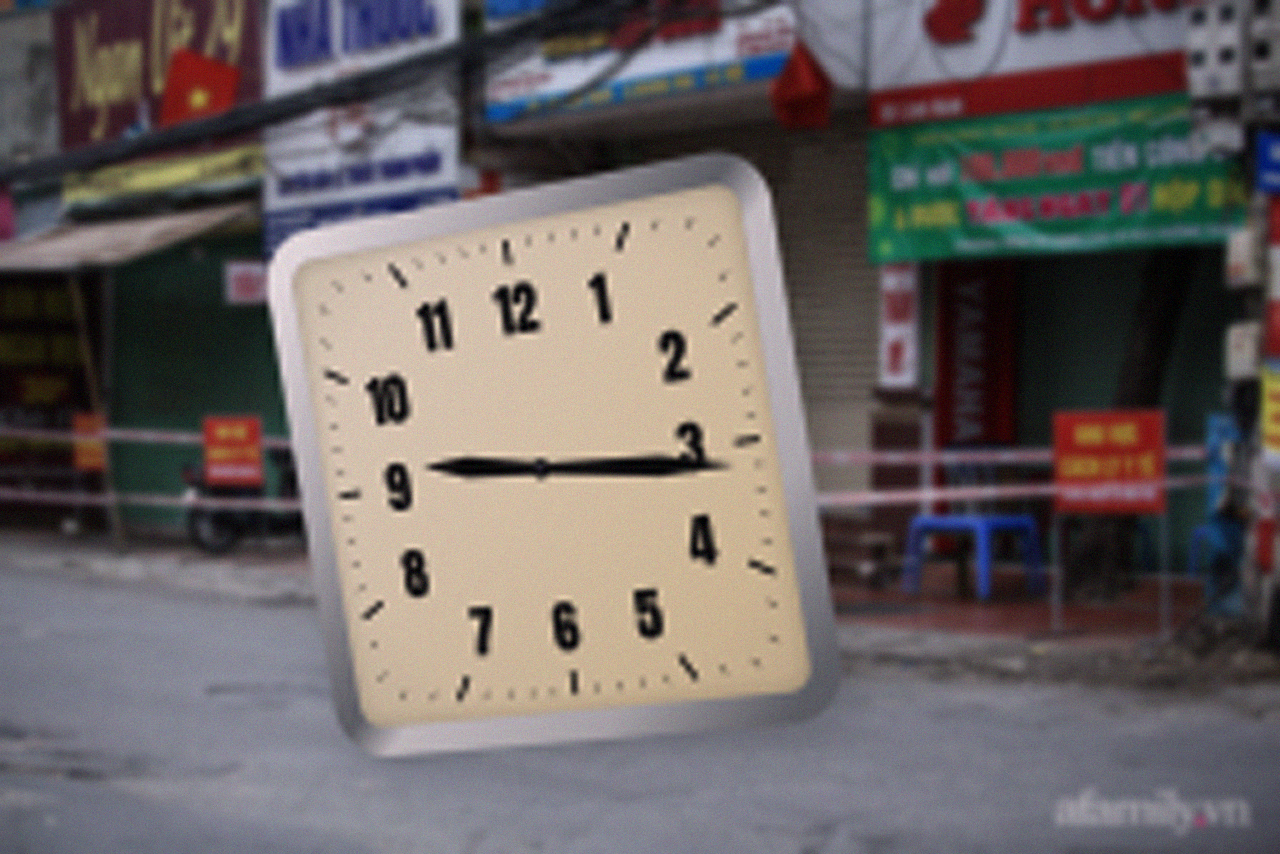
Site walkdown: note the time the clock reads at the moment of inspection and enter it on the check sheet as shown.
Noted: 9:16
